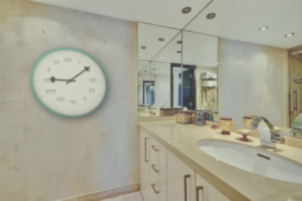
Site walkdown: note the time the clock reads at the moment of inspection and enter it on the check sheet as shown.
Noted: 9:09
